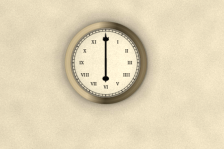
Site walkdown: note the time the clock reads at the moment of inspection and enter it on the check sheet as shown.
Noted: 6:00
